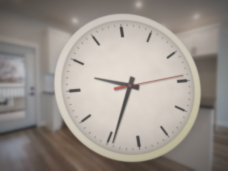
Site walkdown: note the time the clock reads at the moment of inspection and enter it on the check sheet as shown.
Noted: 9:34:14
